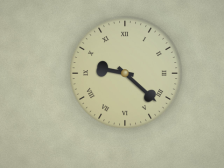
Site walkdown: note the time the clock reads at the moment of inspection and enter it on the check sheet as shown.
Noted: 9:22
